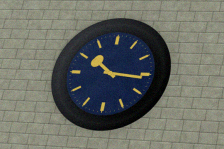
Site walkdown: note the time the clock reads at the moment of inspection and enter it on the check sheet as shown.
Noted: 10:16
